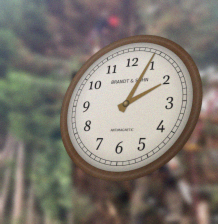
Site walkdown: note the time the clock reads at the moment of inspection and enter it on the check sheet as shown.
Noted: 2:04
